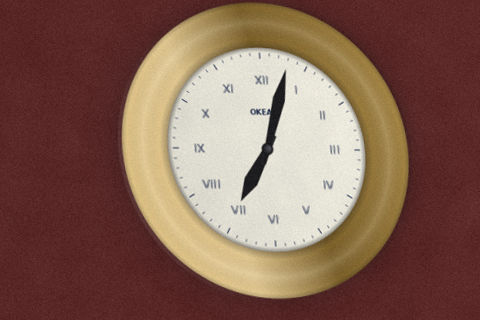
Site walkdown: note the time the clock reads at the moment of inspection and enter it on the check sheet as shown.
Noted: 7:03
